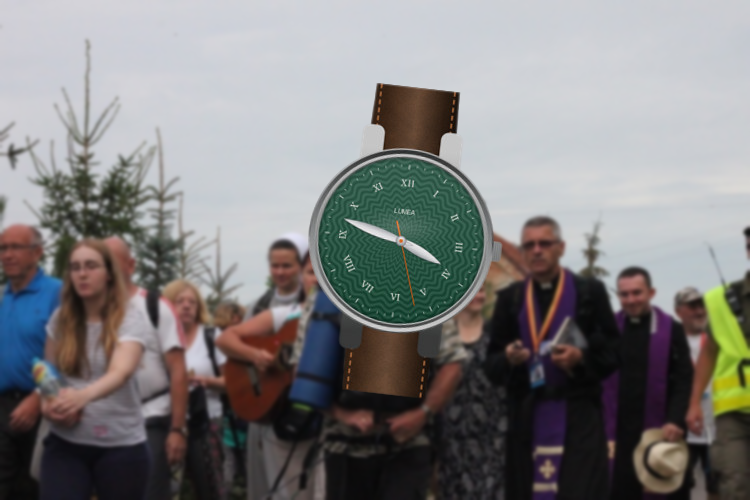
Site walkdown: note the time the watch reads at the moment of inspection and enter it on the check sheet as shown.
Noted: 3:47:27
